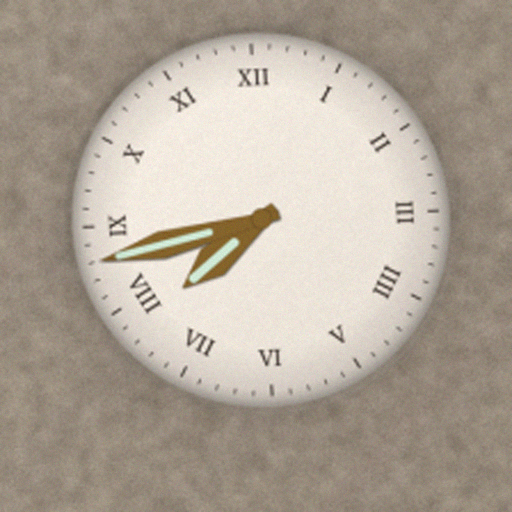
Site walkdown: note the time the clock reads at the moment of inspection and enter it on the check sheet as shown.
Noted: 7:43
